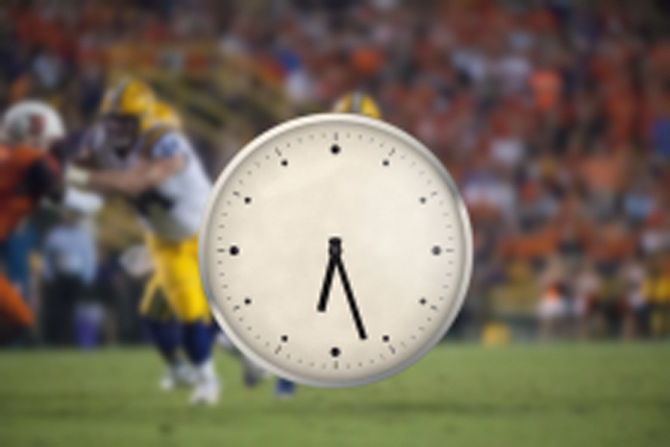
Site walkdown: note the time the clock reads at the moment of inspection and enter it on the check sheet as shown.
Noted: 6:27
